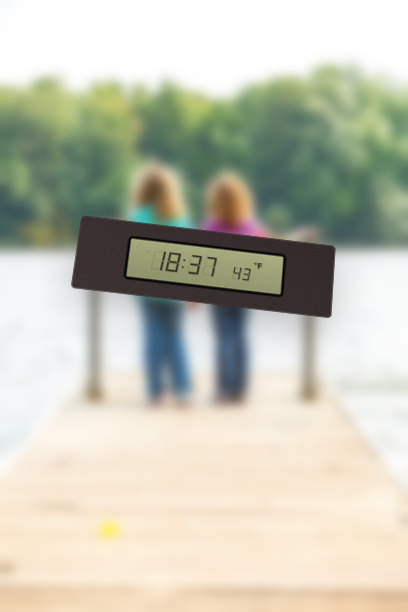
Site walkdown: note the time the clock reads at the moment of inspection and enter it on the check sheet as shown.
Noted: 18:37
